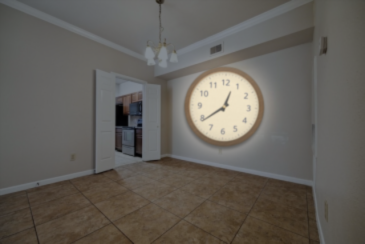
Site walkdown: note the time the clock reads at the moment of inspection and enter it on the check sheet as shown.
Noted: 12:39
